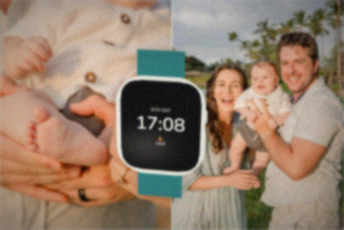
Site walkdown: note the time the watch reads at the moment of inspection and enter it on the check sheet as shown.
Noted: 17:08
